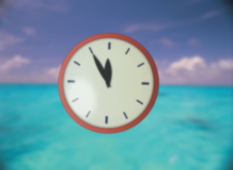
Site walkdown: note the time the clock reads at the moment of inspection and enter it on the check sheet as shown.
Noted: 11:55
